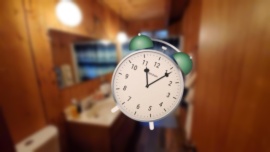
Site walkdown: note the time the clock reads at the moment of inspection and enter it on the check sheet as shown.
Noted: 11:06
